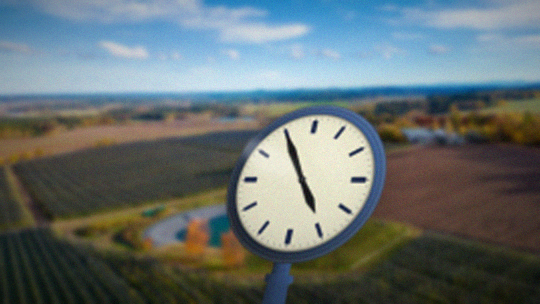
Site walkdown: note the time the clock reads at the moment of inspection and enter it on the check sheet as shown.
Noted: 4:55
